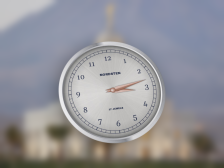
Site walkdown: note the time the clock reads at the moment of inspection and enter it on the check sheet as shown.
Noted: 3:13
